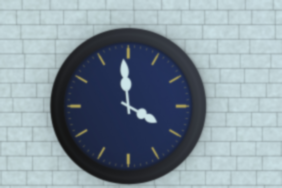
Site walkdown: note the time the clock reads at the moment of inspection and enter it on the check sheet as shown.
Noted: 3:59
